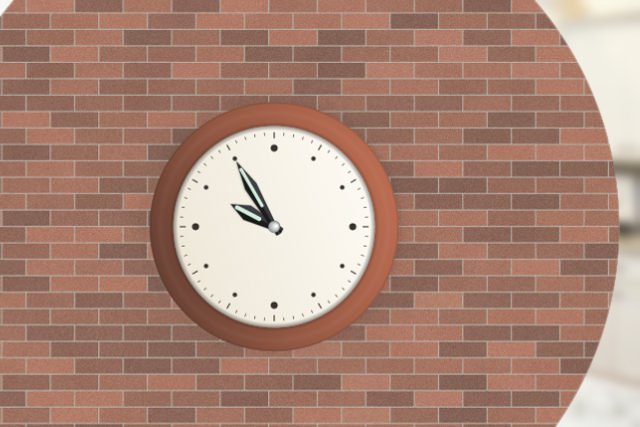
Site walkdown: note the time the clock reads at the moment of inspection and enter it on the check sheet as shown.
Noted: 9:55
